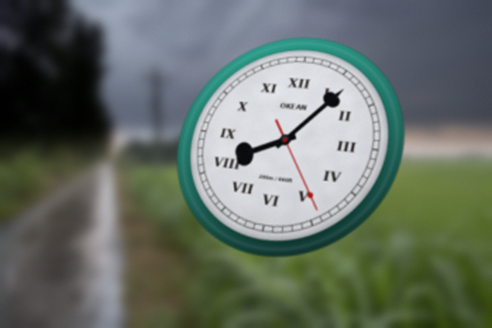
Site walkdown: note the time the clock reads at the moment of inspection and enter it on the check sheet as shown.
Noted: 8:06:24
